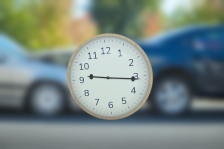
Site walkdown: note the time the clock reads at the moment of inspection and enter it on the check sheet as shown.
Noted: 9:16
